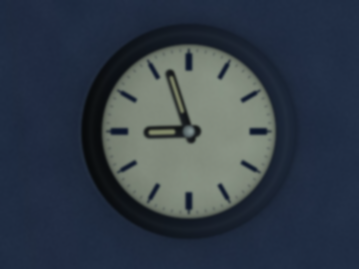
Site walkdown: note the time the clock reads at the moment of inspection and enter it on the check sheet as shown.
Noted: 8:57
